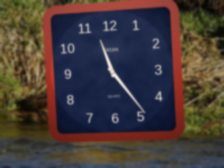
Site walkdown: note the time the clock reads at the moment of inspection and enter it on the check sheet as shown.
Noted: 11:24
